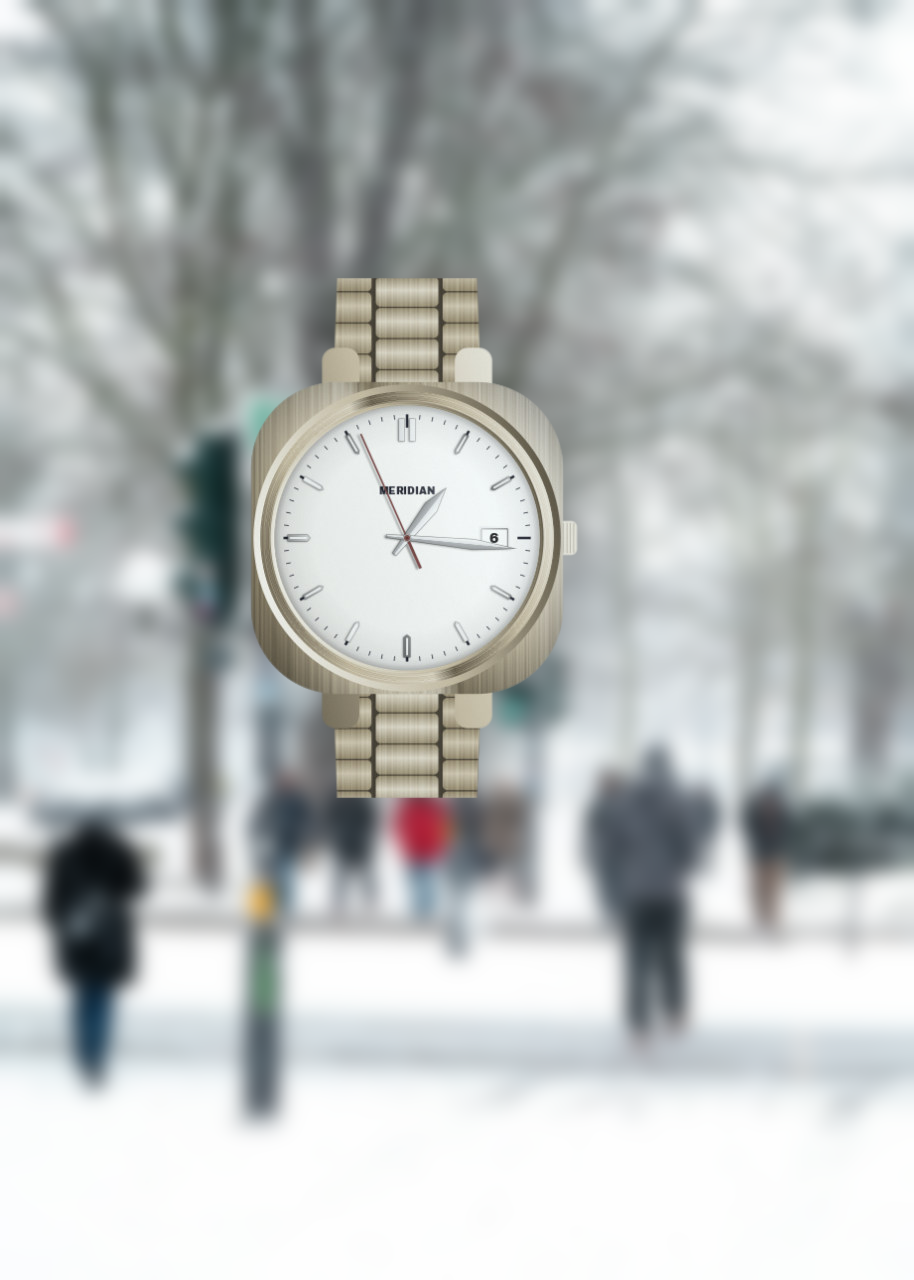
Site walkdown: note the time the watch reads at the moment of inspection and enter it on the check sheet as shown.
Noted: 1:15:56
